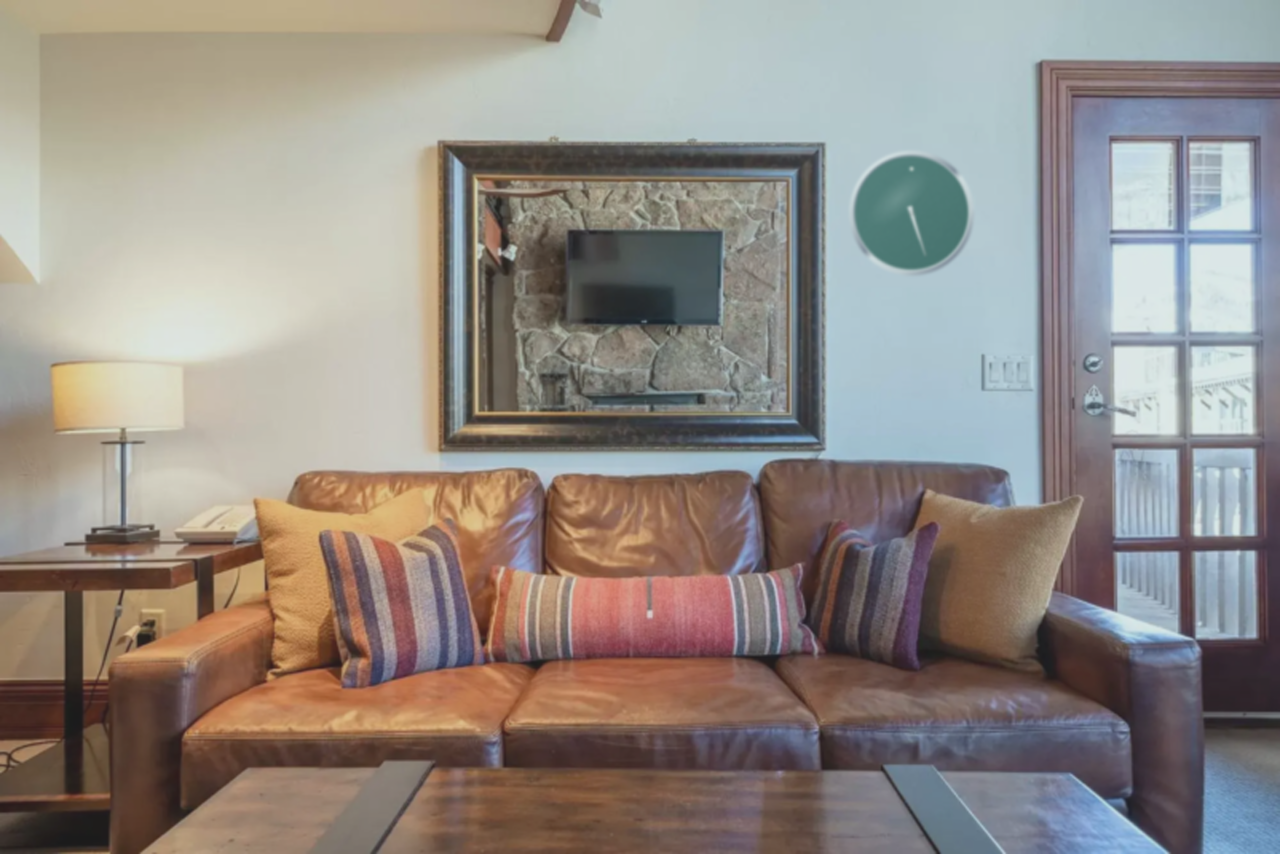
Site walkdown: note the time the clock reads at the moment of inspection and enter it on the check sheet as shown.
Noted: 5:27
